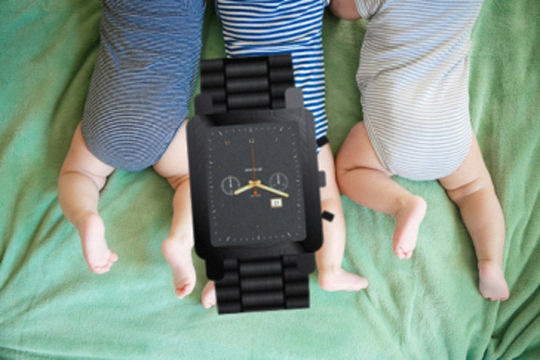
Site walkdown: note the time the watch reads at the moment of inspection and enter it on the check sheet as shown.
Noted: 8:19
